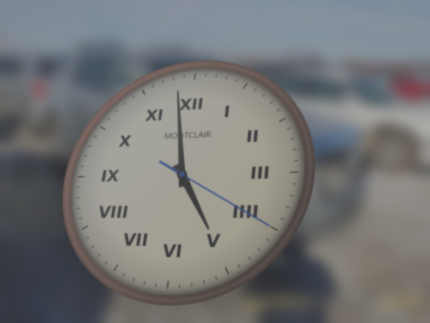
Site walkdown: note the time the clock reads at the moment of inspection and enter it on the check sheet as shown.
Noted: 4:58:20
